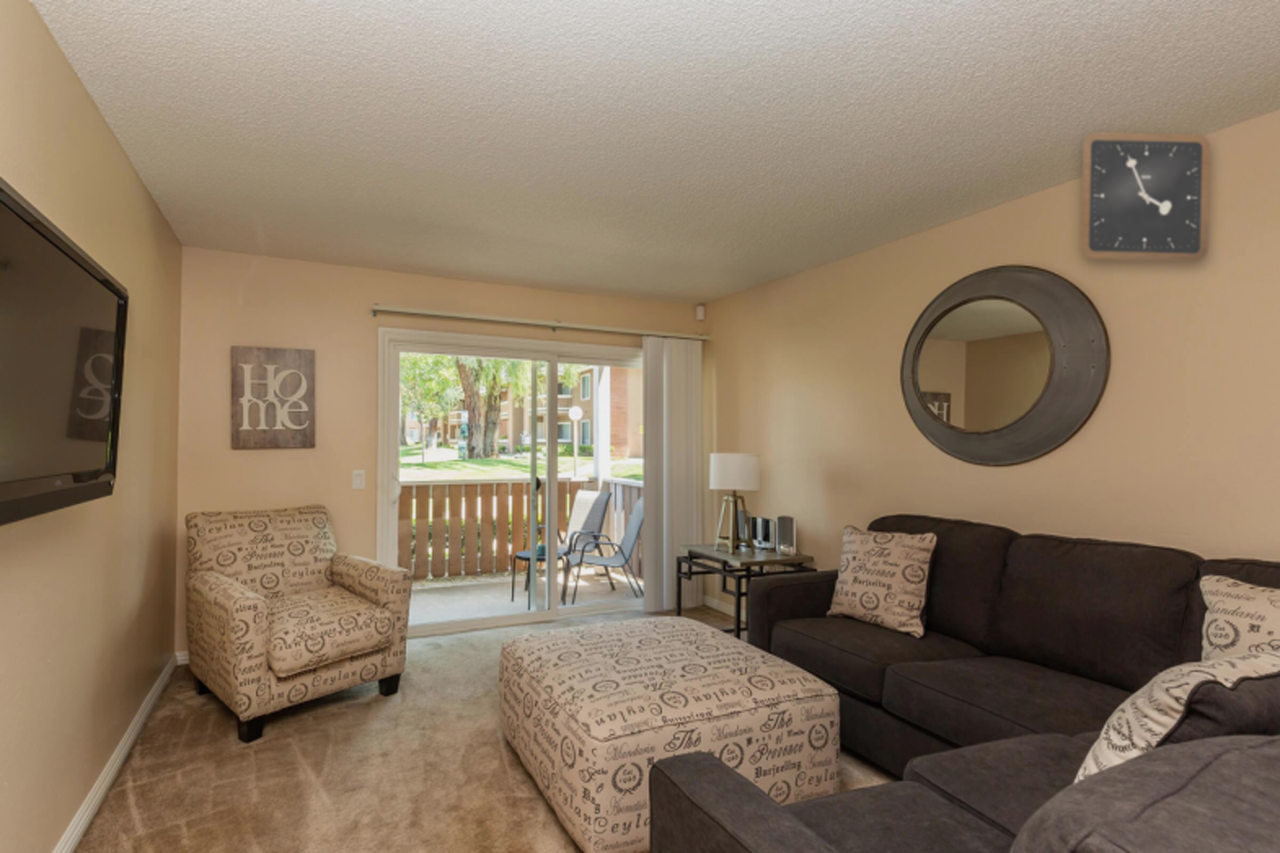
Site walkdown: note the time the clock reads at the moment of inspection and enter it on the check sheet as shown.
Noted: 3:56
